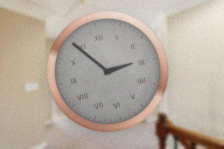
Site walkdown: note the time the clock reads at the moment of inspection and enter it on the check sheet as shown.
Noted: 2:54
